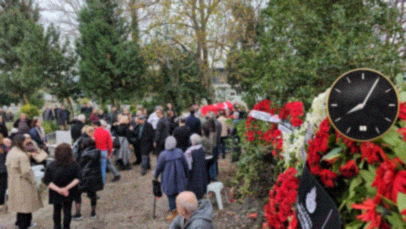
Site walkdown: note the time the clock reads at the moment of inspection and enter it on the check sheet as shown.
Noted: 8:05
